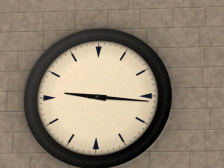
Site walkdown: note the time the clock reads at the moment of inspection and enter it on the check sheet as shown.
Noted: 9:16
